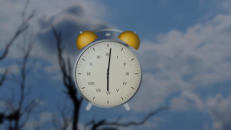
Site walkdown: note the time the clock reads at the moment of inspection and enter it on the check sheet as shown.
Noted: 6:01
